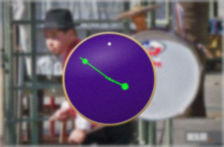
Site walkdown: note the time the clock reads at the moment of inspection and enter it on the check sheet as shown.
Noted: 3:51
